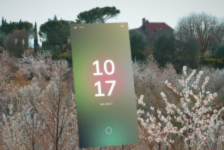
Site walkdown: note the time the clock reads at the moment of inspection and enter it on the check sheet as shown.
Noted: 10:17
